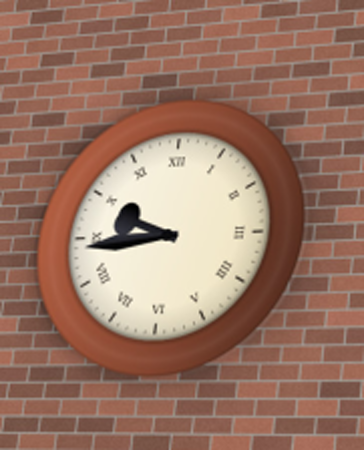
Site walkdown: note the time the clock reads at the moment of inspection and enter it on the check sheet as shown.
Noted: 9:44
